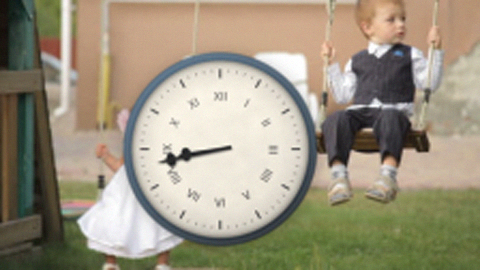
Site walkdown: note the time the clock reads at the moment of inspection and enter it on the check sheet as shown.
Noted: 8:43
